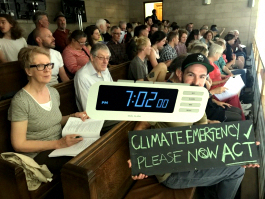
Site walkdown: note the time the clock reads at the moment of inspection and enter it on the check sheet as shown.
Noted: 7:02:00
